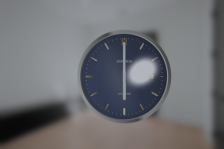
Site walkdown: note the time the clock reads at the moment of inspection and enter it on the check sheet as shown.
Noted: 6:00
